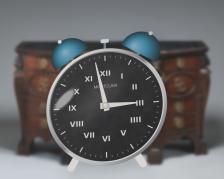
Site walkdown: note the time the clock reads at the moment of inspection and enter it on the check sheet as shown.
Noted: 2:58
